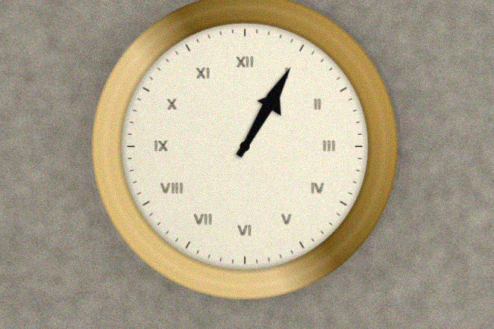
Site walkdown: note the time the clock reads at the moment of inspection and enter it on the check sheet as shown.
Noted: 1:05
